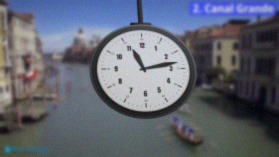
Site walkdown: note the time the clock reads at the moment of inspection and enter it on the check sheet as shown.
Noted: 11:13
